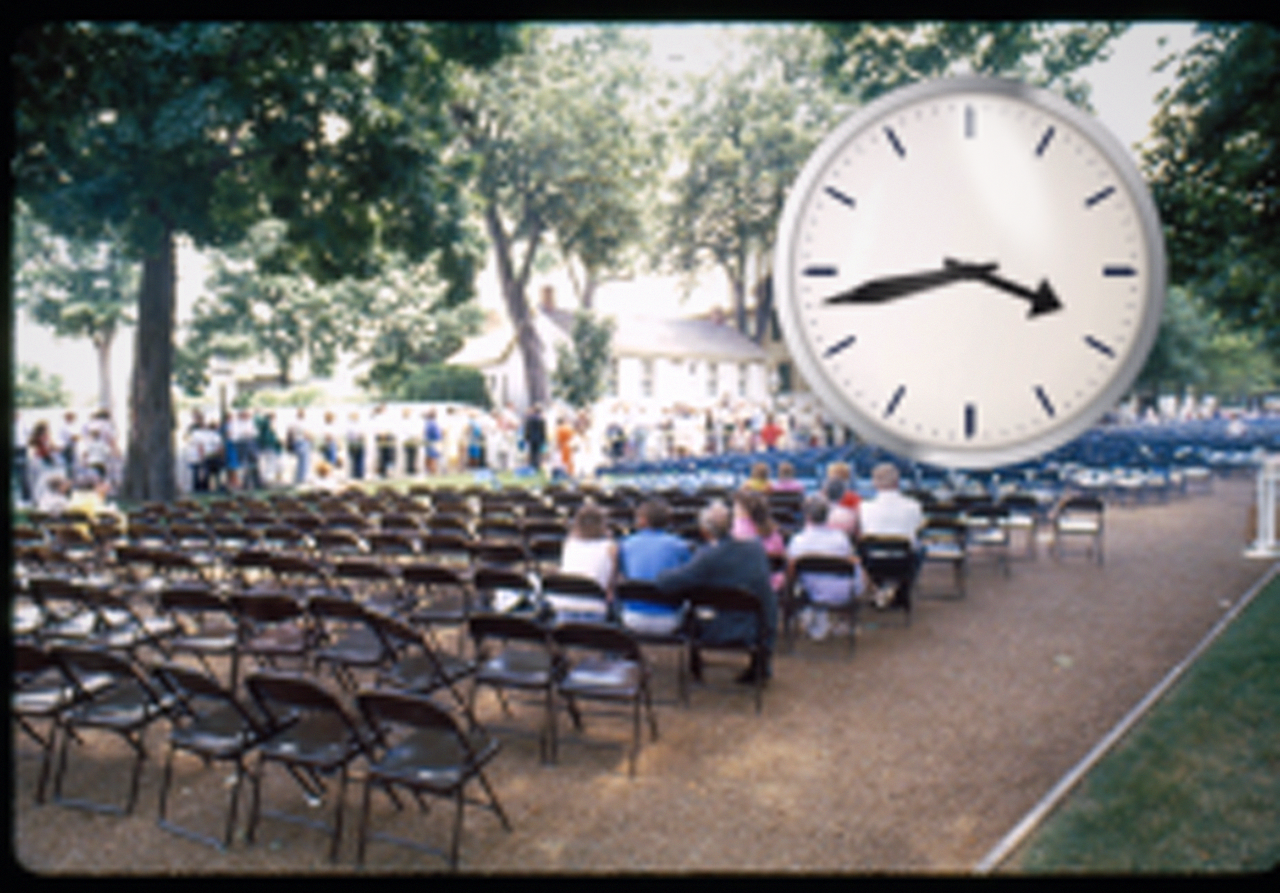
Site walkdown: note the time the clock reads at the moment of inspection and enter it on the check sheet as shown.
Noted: 3:43
